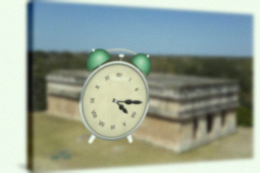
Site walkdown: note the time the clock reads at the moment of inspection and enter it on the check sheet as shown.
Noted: 4:15
